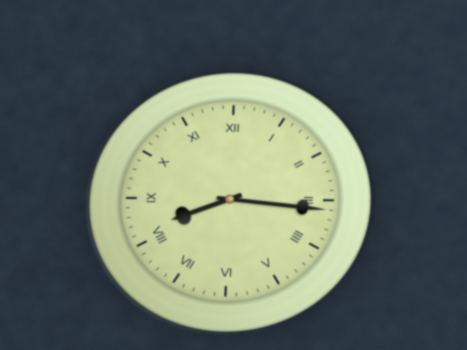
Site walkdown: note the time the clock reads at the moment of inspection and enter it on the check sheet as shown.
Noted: 8:16
